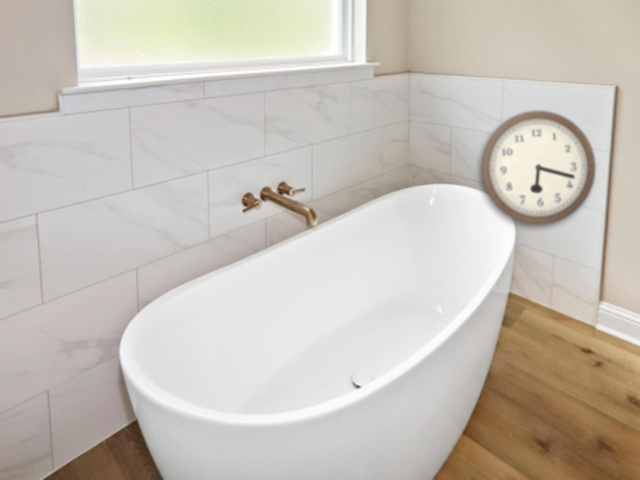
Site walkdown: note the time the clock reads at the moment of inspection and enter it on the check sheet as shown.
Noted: 6:18
